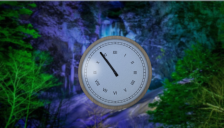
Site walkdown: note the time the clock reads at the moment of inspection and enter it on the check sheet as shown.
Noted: 10:54
